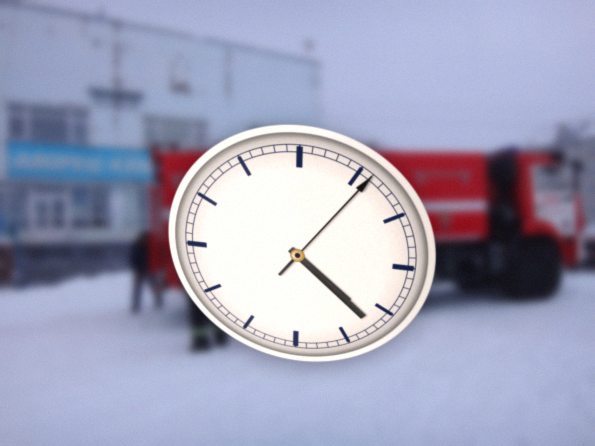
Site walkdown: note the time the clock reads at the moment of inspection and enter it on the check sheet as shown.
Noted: 4:22:06
